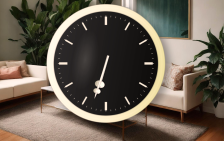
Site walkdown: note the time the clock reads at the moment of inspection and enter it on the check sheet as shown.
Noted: 6:33
